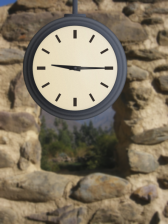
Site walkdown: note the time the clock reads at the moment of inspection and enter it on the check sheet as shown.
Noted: 9:15
